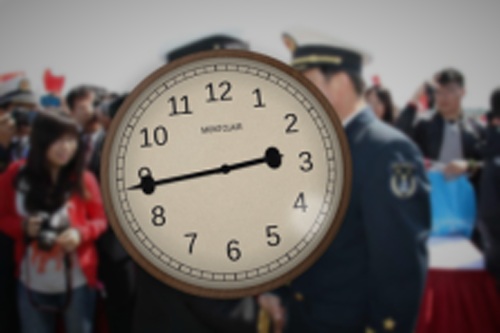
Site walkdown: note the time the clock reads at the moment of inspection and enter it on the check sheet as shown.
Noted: 2:44
